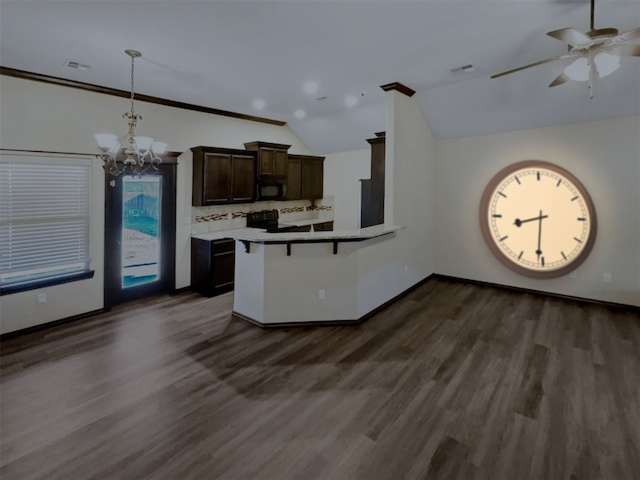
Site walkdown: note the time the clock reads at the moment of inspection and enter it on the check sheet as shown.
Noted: 8:31
